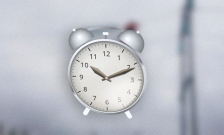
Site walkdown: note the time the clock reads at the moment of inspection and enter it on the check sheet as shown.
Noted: 10:11
